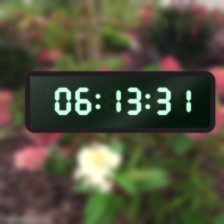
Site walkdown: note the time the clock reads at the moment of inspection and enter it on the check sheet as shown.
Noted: 6:13:31
